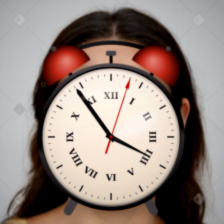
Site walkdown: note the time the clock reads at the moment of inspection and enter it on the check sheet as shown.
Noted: 3:54:03
